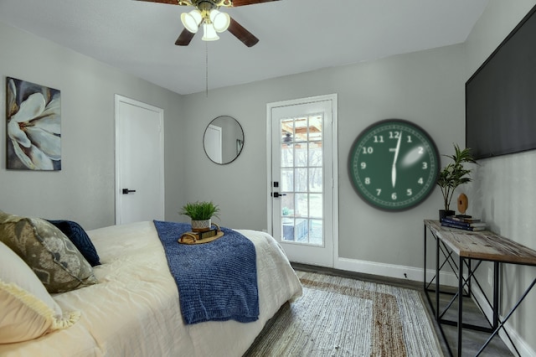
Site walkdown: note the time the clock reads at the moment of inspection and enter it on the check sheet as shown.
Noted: 6:02
